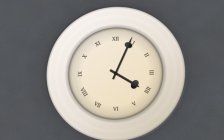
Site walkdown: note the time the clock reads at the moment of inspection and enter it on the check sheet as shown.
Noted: 4:04
